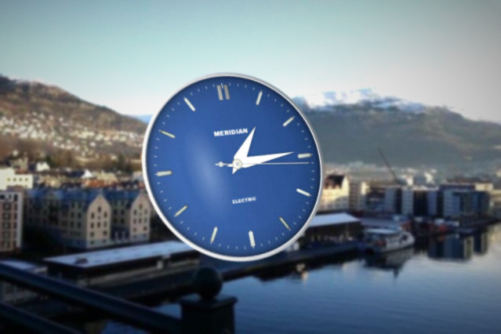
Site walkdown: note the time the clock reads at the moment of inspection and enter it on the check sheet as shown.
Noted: 1:14:16
